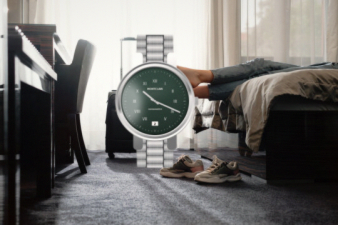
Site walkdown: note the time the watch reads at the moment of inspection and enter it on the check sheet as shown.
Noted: 10:19
